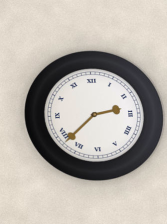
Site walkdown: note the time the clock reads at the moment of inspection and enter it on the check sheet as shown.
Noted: 2:38
